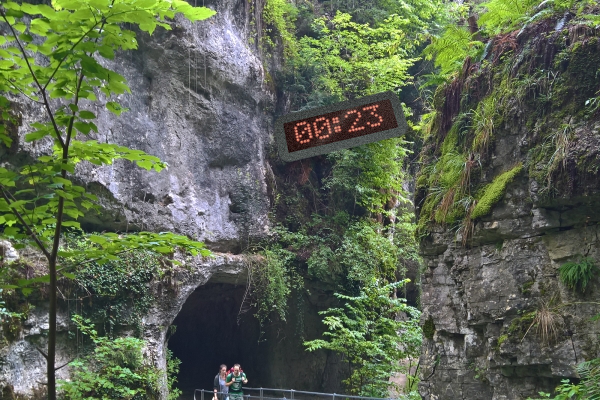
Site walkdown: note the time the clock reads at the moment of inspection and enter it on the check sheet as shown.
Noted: 0:23
